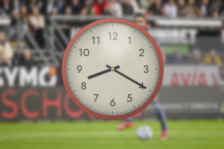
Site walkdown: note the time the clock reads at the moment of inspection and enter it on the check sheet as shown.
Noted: 8:20
